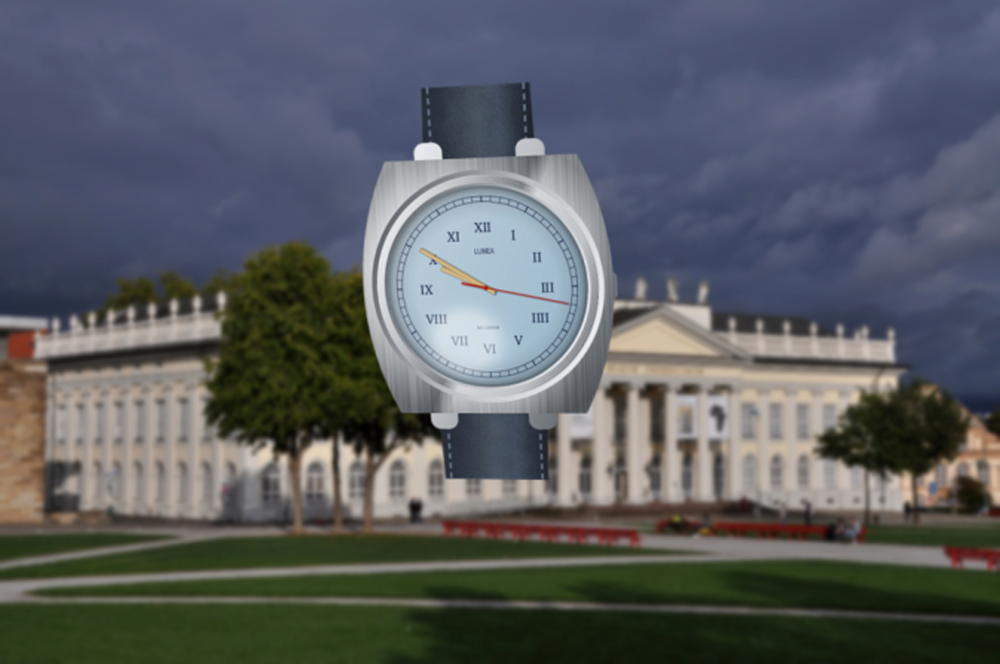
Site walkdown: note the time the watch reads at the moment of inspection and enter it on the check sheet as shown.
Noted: 9:50:17
